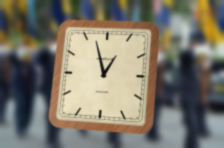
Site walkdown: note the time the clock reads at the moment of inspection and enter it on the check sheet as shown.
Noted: 12:57
